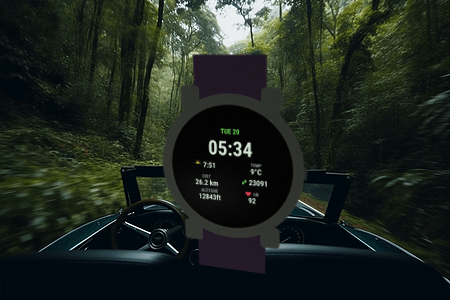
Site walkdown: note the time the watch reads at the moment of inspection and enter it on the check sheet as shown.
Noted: 5:34
